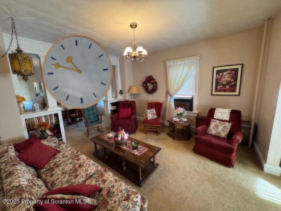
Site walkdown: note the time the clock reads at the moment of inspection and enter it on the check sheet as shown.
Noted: 10:48
